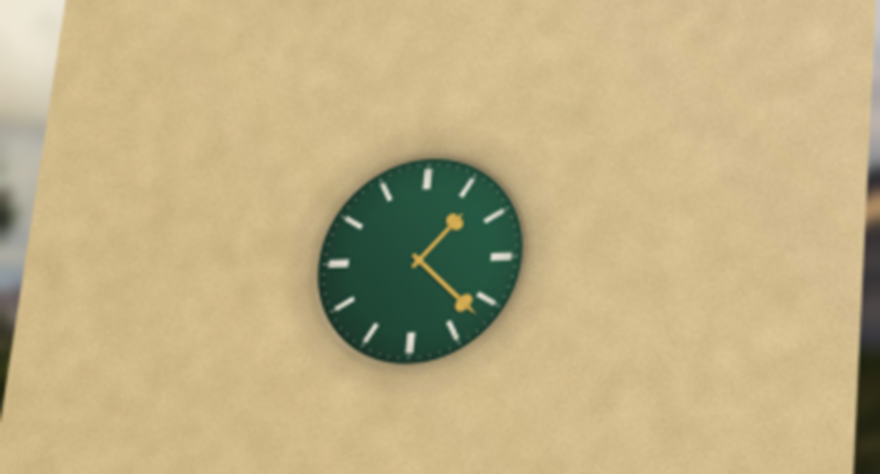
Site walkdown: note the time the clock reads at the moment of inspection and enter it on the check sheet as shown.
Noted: 1:22
